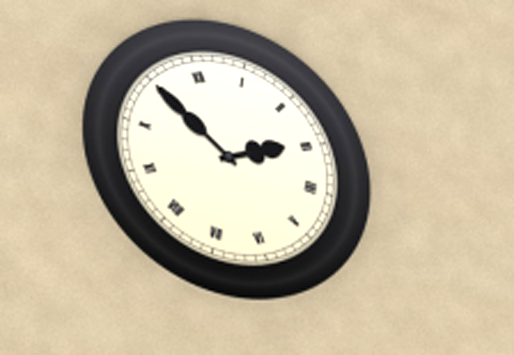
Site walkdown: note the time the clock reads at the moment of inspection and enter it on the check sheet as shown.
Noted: 2:55
